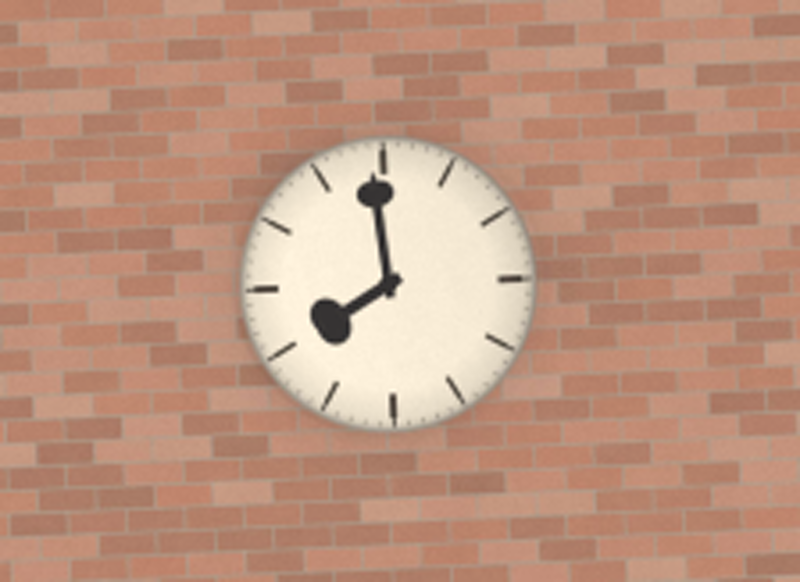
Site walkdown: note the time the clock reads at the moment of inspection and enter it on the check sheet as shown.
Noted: 7:59
